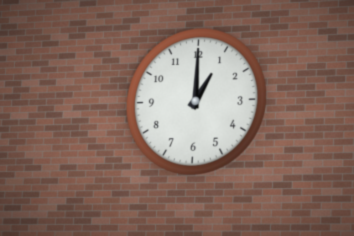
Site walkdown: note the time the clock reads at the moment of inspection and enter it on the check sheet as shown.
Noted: 1:00
